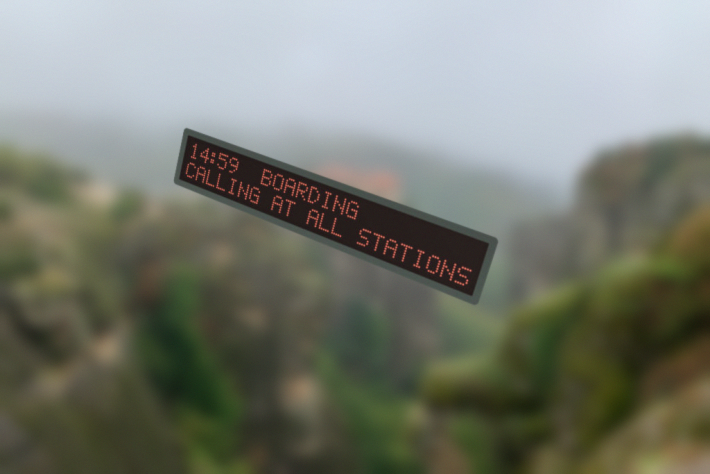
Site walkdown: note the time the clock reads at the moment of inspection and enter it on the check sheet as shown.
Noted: 14:59
